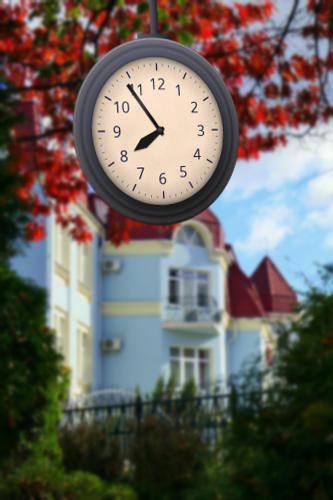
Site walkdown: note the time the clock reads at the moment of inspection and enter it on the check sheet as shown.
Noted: 7:54
